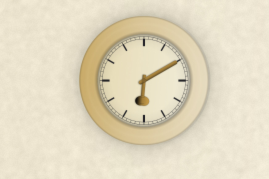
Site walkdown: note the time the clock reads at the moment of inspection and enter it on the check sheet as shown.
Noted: 6:10
